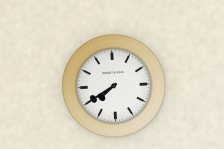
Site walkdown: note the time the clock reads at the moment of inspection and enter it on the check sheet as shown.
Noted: 7:40
